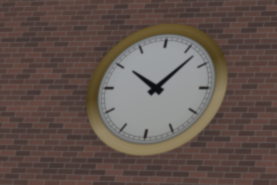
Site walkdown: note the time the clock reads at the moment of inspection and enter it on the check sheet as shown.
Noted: 10:07
